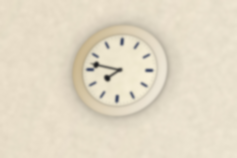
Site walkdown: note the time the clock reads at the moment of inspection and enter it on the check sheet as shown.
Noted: 7:47
